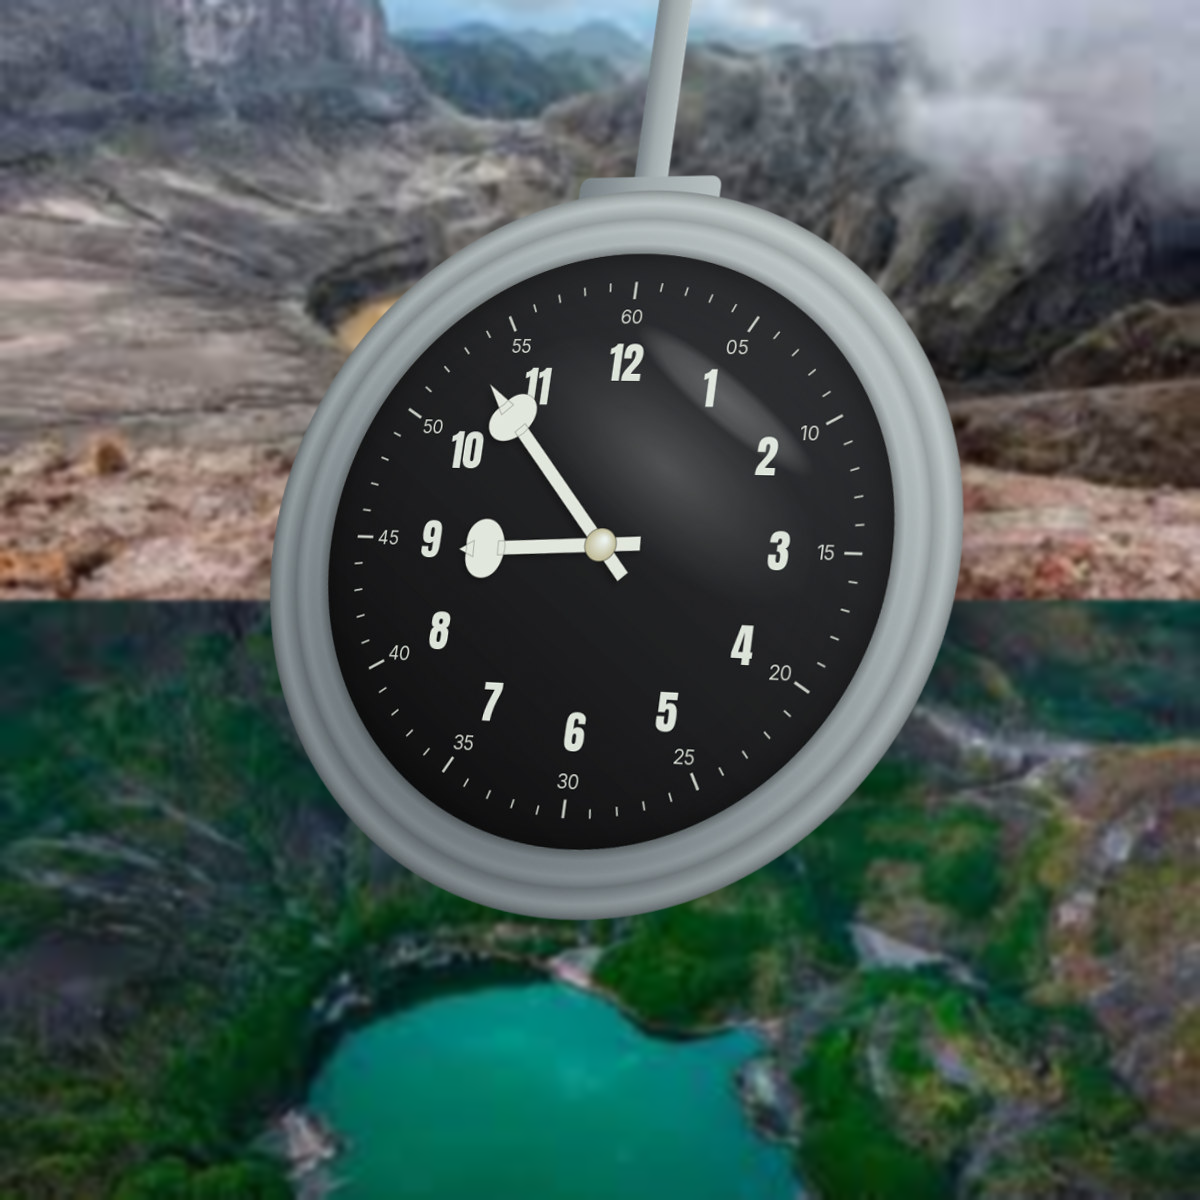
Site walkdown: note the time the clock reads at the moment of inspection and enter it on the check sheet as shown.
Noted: 8:53
